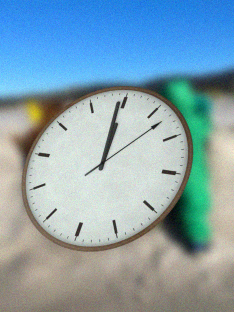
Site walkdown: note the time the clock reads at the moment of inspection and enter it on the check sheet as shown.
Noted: 11:59:07
